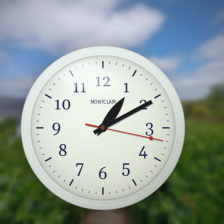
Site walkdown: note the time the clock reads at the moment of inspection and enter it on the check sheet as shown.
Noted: 1:10:17
